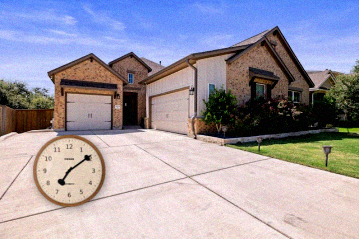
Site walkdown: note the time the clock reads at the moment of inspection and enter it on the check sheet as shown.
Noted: 7:09
